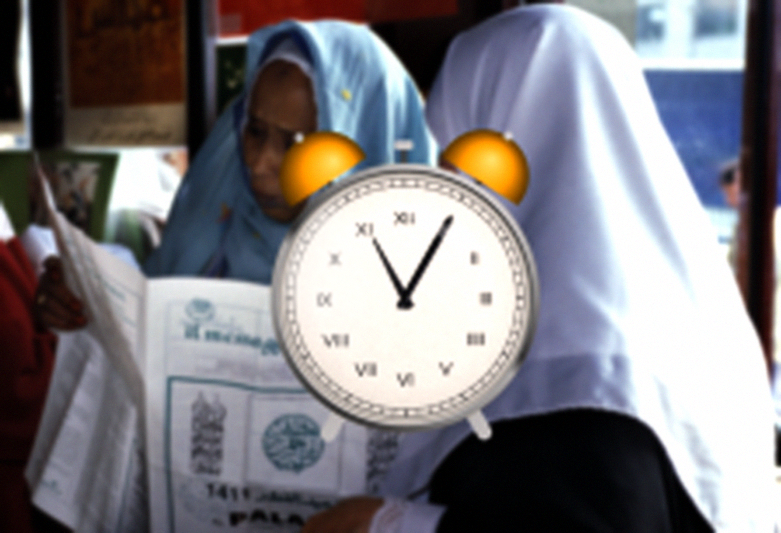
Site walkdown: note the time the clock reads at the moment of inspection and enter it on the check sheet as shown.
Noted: 11:05
